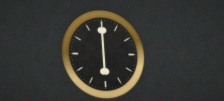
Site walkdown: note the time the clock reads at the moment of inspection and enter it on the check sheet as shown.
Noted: 6:00
